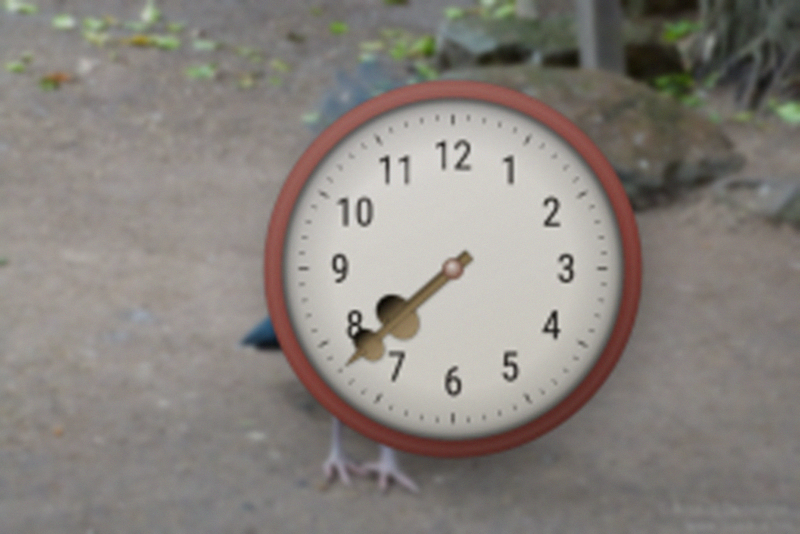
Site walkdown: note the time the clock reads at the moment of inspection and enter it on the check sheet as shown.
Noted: 7:38
